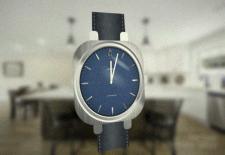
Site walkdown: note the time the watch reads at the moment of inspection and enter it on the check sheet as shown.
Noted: 12:03
